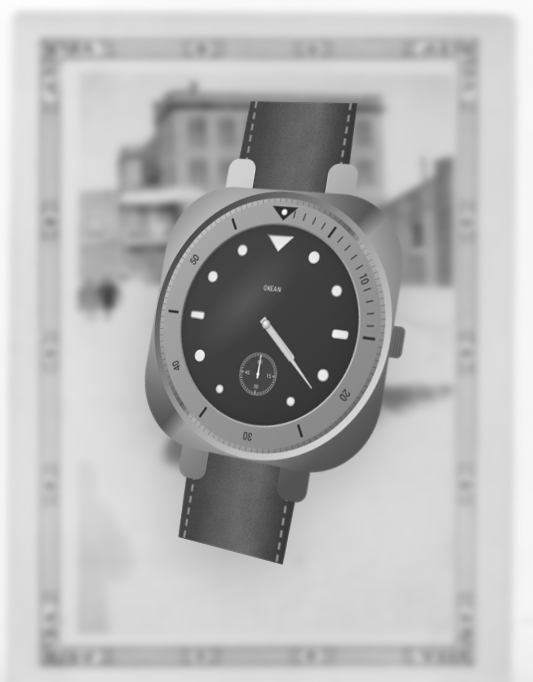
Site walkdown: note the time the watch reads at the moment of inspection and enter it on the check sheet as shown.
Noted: 4:22
